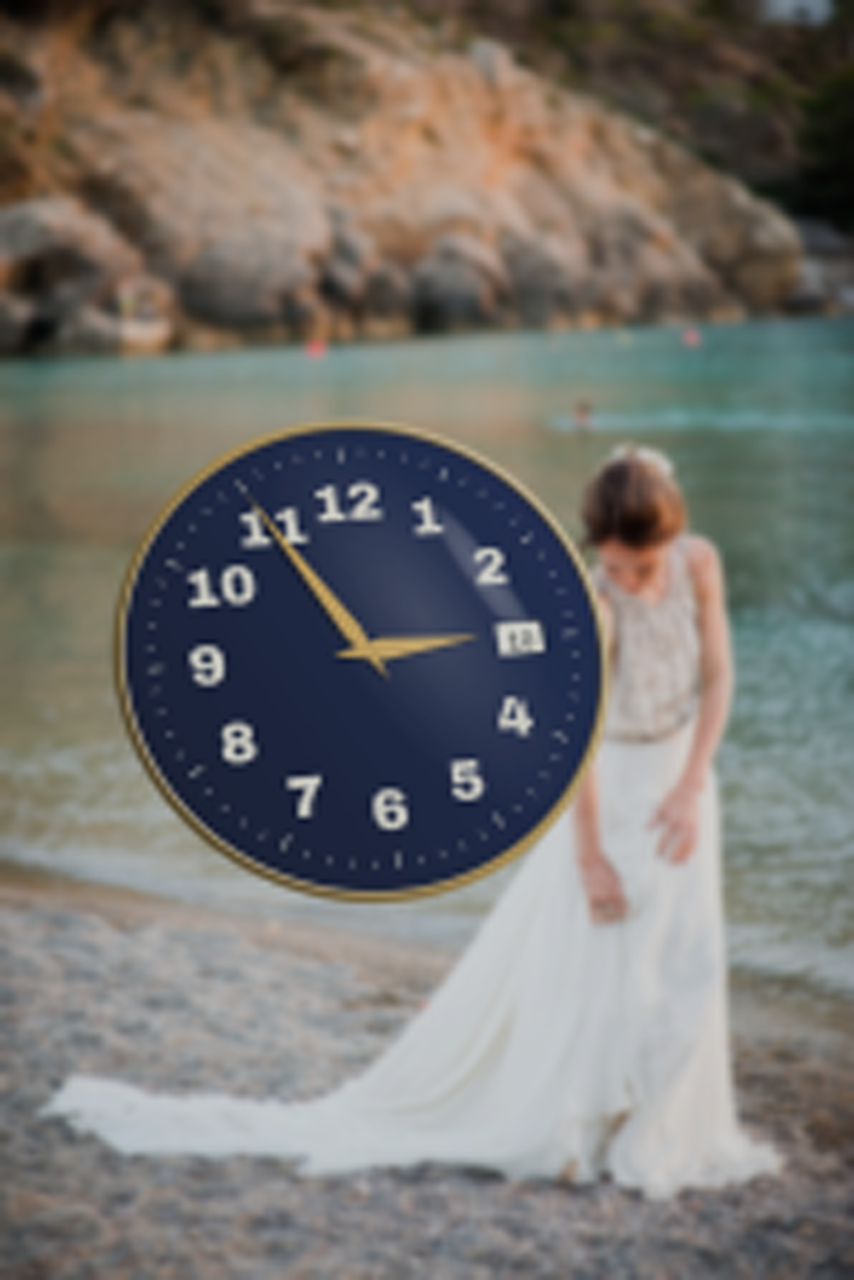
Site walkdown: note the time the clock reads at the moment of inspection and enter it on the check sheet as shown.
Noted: 2:55
